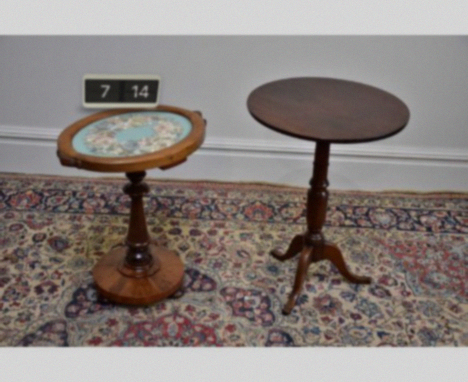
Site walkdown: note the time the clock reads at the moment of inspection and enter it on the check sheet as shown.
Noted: 7:14
